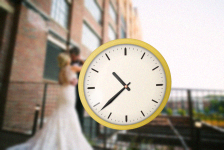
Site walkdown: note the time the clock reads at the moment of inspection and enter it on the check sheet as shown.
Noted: 10:38
